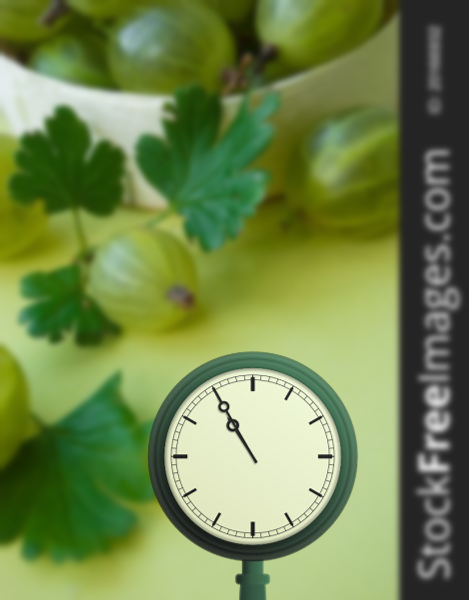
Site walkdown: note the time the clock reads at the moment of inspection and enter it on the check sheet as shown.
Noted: 10:55
